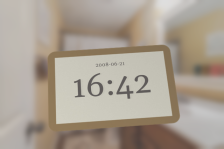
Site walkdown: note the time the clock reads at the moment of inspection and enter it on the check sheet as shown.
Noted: 16:42
